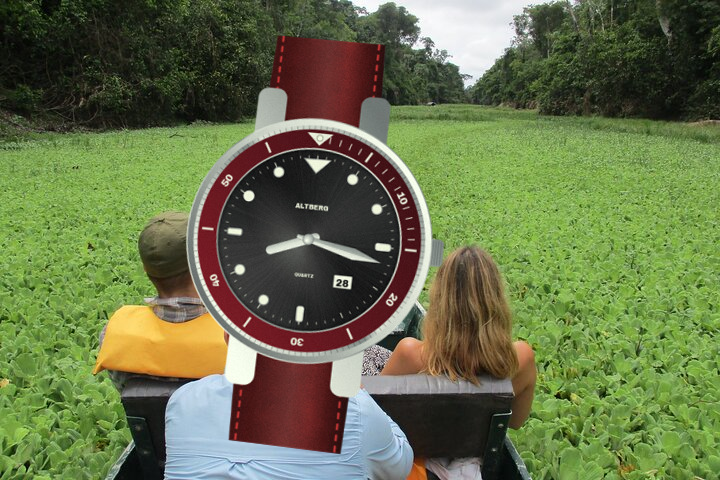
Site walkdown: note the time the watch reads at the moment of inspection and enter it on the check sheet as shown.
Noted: 8:17
